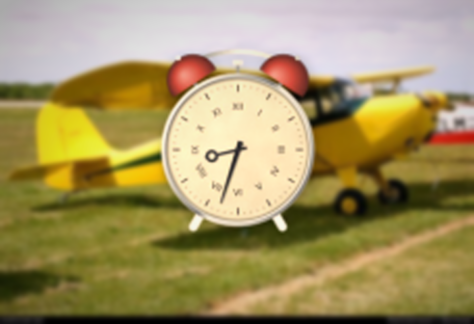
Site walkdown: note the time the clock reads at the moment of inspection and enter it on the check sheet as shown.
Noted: 8:33
